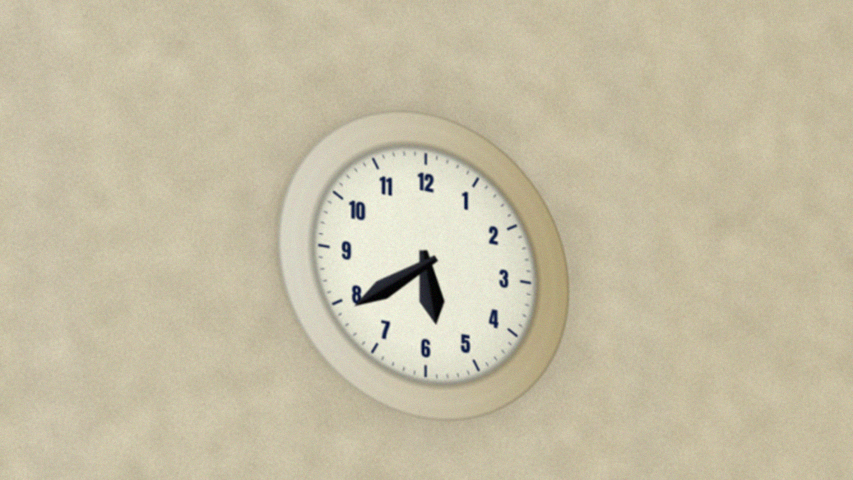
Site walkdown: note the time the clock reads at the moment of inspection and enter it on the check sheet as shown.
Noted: 5:39
